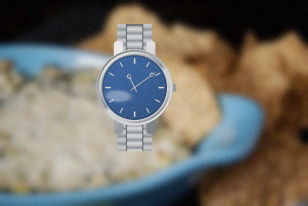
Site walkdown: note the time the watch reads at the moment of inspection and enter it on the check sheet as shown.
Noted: 11:09
